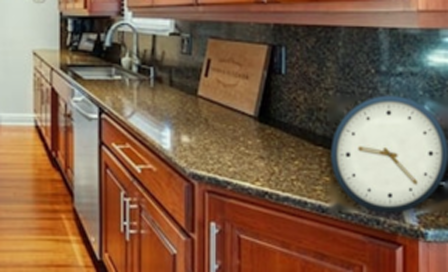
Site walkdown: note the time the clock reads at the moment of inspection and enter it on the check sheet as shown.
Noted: 9:23
